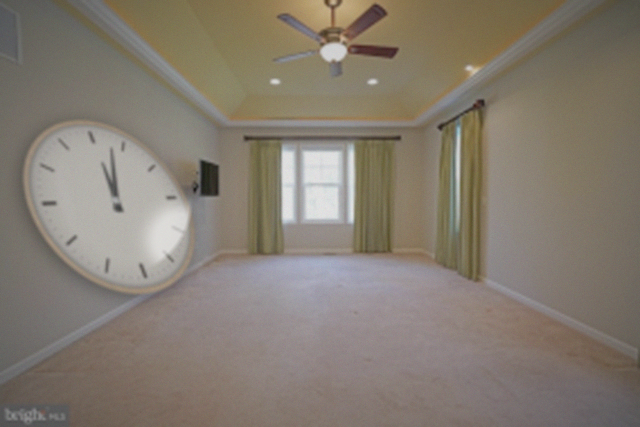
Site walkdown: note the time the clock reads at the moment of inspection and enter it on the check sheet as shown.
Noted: 12:03
